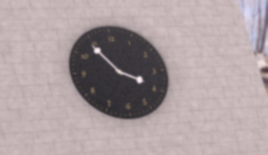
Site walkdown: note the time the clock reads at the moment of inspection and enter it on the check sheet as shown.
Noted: 3:54
